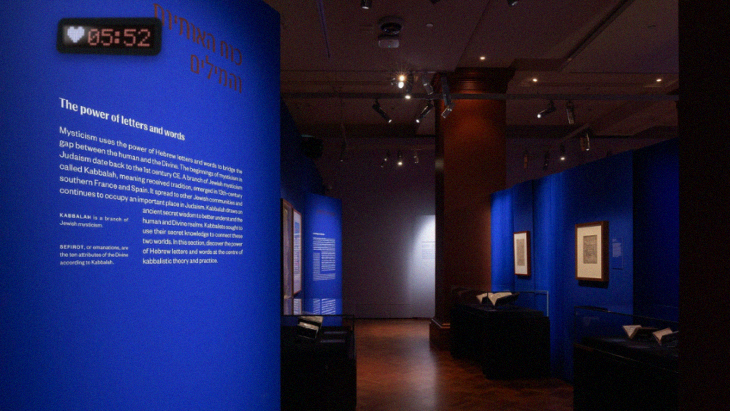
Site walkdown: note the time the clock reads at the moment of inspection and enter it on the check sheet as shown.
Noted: 5:52
